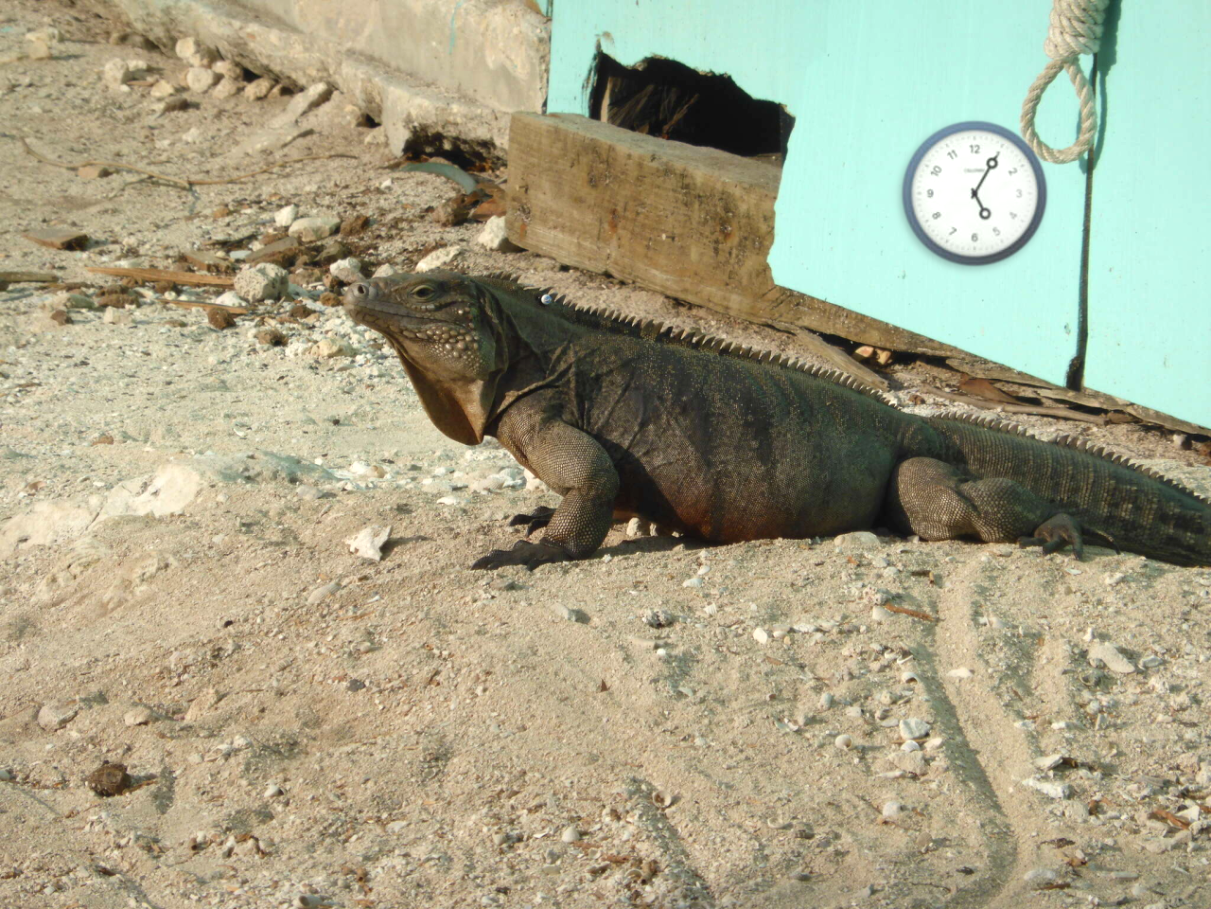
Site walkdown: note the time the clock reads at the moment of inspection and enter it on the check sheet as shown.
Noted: 5:05
